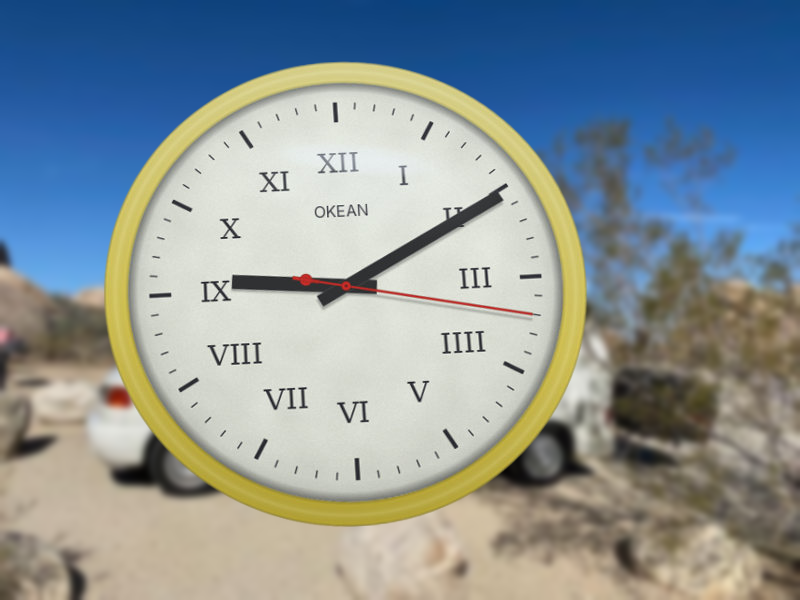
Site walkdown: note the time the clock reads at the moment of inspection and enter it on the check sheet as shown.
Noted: 9:10:17
